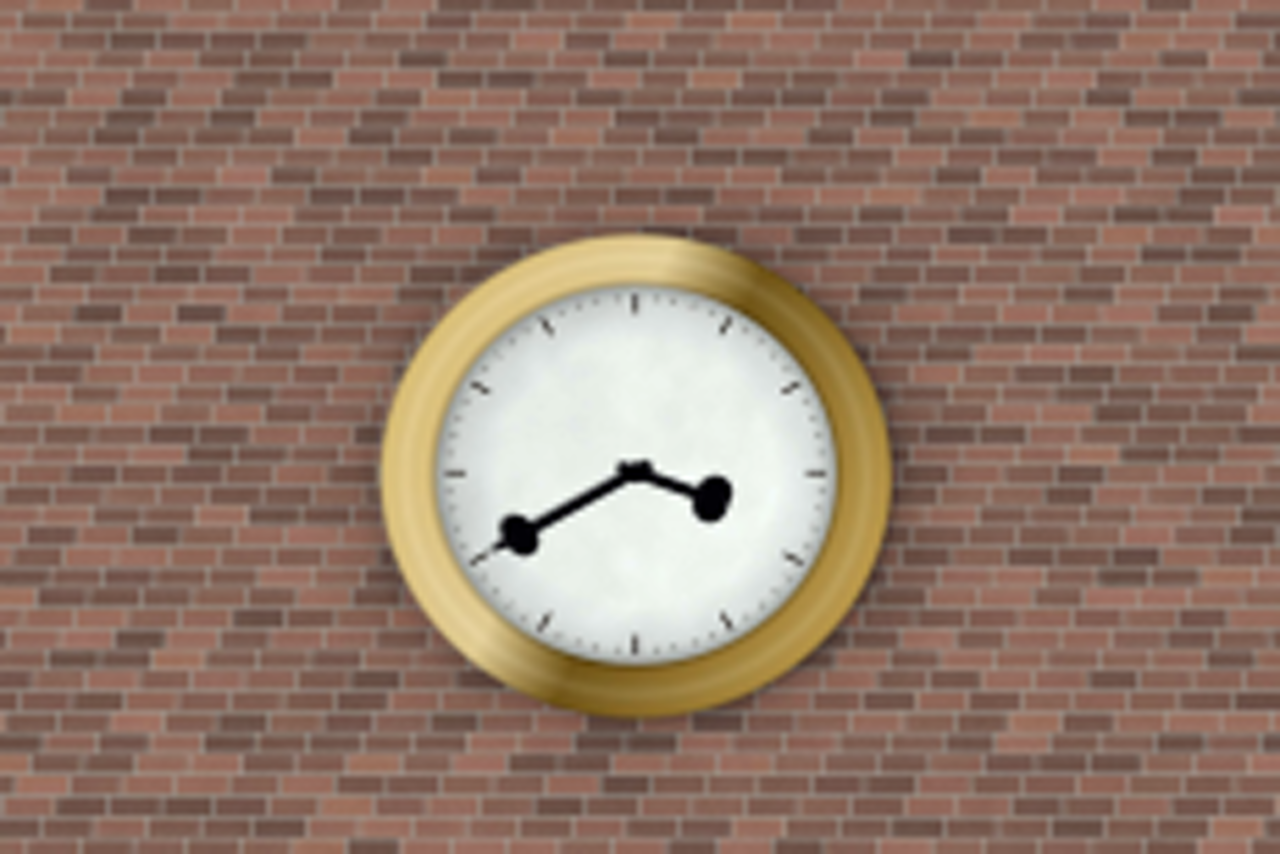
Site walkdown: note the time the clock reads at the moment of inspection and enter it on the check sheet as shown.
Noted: 3:40
